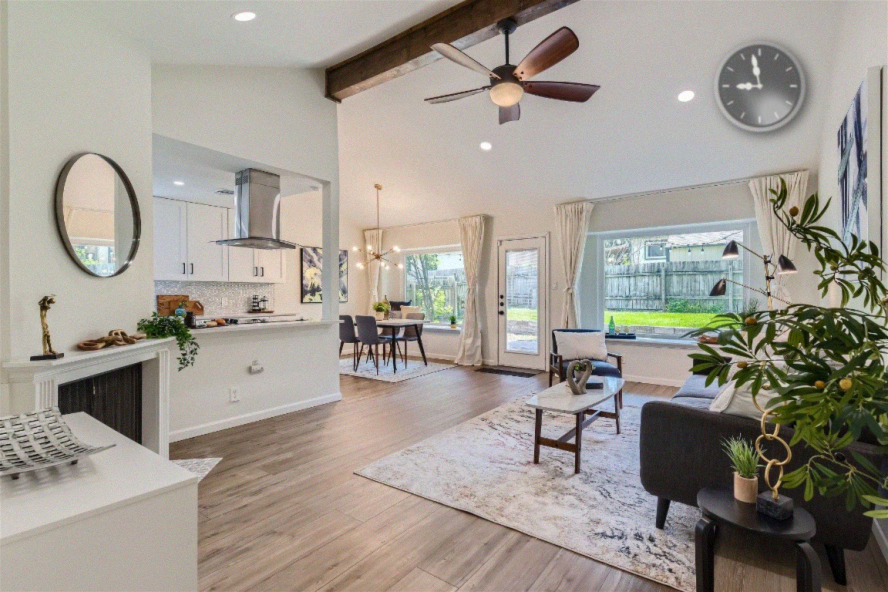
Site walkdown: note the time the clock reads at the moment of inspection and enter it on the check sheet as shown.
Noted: 8:58
